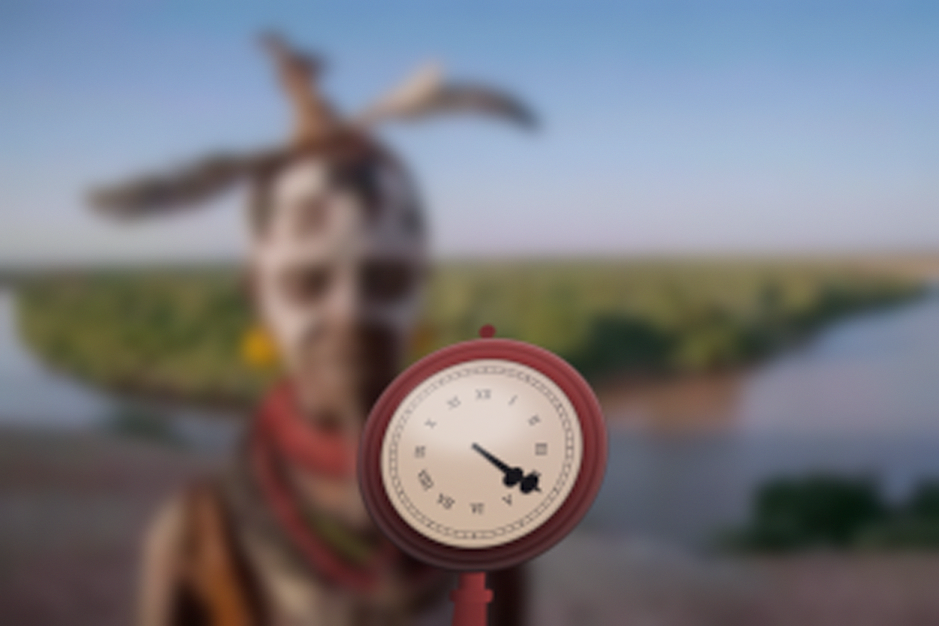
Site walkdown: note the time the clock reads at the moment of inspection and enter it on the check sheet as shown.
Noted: 4:21
